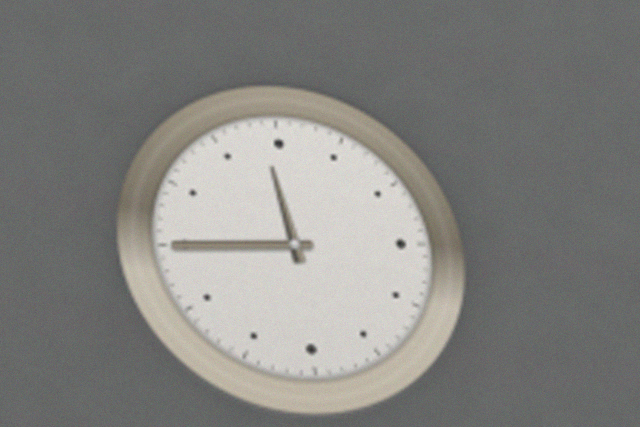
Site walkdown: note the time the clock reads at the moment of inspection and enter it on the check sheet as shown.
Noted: 11:45
